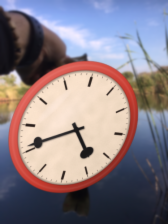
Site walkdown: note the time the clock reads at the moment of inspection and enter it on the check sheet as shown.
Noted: 4:41
